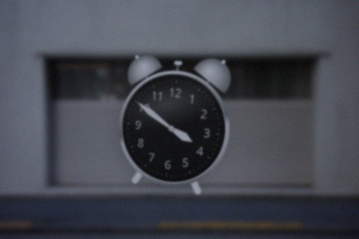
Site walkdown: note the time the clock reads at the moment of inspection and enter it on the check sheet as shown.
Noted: 3:50
